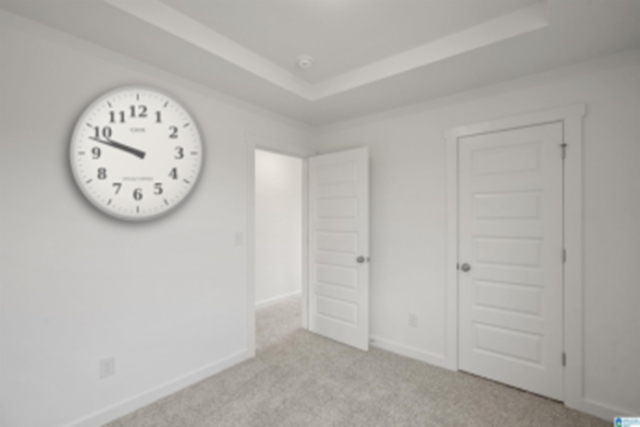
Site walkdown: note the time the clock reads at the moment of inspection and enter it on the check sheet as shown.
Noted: 9:48
